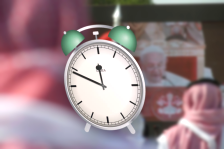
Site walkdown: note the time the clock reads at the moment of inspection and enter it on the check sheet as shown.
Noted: 11:49
